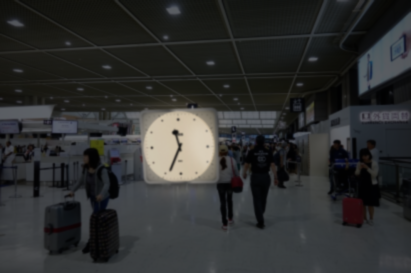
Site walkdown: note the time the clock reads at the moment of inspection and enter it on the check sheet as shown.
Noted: 11:34
